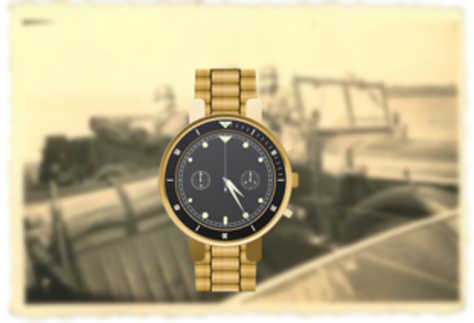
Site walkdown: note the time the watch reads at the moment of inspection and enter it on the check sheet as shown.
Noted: 4:25
